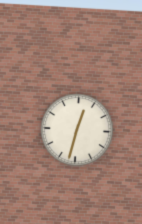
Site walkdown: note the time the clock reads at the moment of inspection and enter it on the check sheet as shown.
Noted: 12:32
